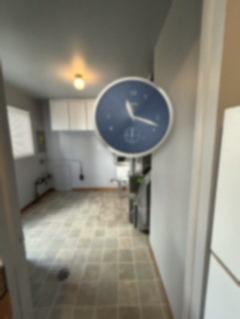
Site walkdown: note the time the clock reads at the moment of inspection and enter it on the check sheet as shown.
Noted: 11:18
